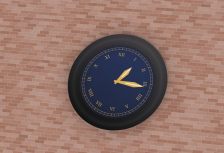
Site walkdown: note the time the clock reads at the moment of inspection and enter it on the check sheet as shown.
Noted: 1:16
